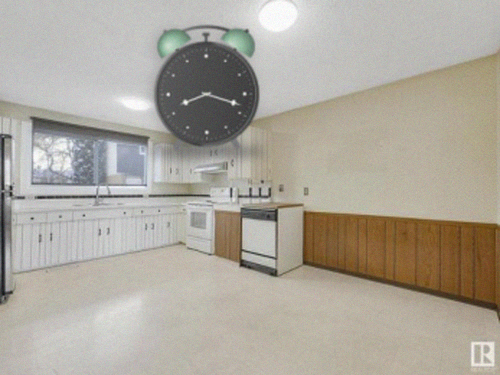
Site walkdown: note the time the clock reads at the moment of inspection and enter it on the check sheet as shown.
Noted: 8:18
